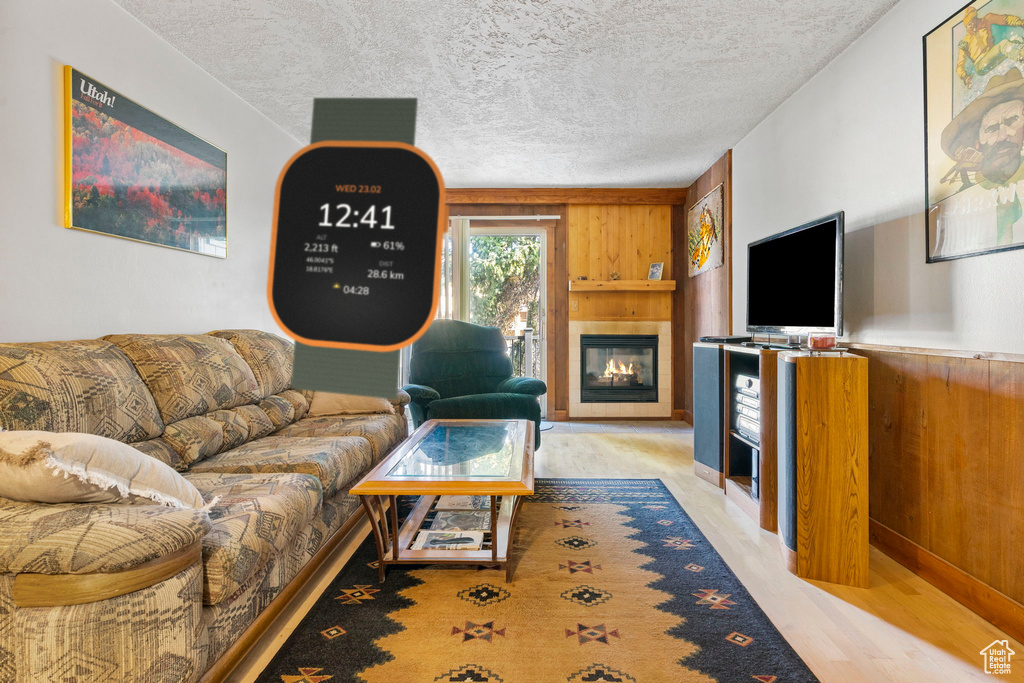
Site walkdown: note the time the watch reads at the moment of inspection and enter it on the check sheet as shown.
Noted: 12:41
